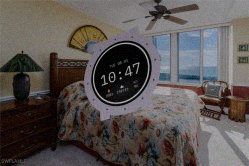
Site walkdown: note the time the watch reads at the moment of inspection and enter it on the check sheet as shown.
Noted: 10:47
